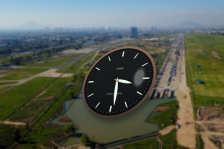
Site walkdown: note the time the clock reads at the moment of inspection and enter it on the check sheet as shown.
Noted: 3:29
